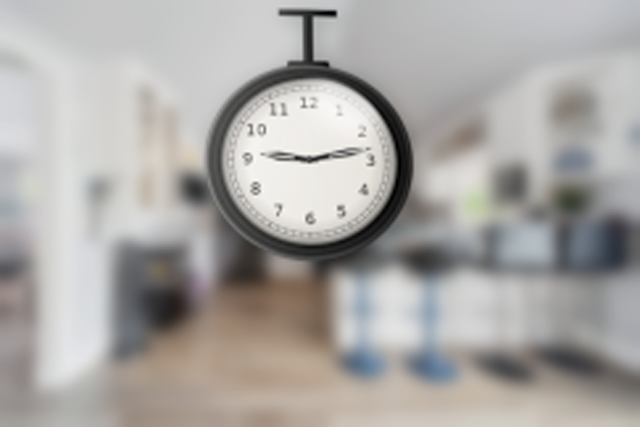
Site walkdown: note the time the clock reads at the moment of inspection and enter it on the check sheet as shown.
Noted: 9:13
